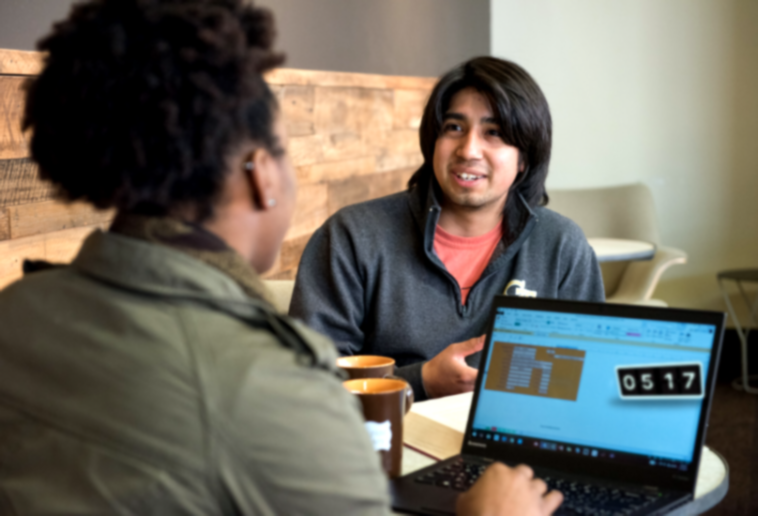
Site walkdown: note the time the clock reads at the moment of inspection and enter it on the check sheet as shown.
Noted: 5:17
